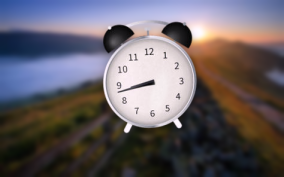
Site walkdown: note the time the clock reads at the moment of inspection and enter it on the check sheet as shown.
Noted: 8:43
